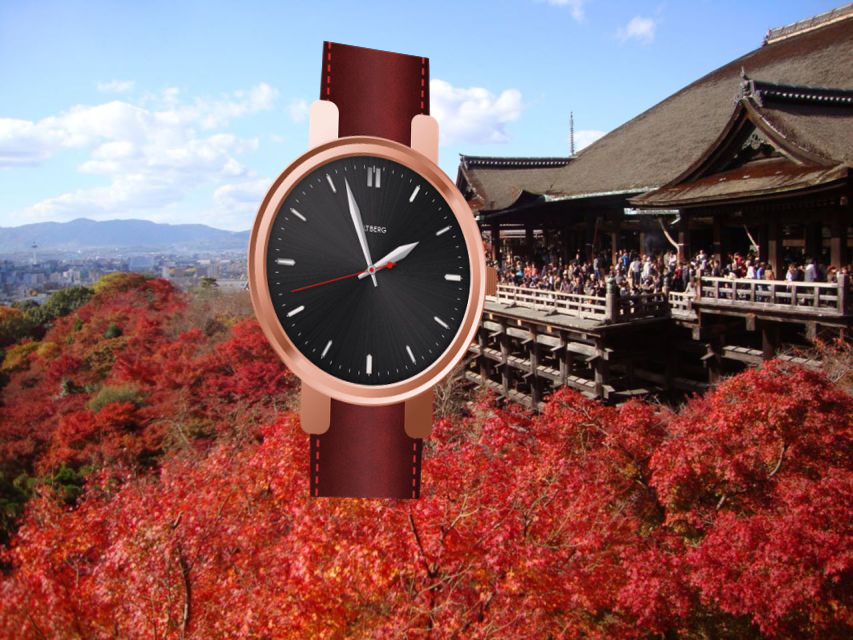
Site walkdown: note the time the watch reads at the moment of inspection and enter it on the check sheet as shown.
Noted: 1:56:42
